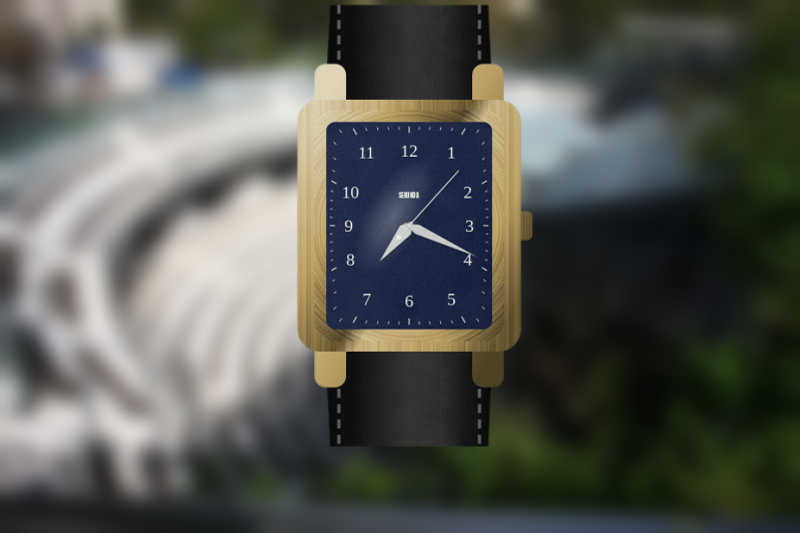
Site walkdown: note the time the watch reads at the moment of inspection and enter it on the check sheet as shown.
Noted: 7:19:07
